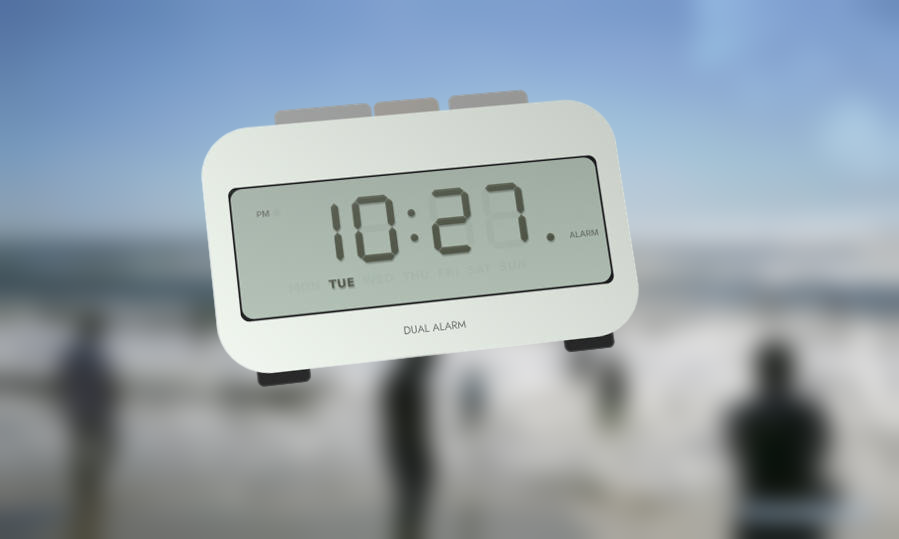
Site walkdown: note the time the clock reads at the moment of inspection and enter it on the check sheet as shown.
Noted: 10:27
